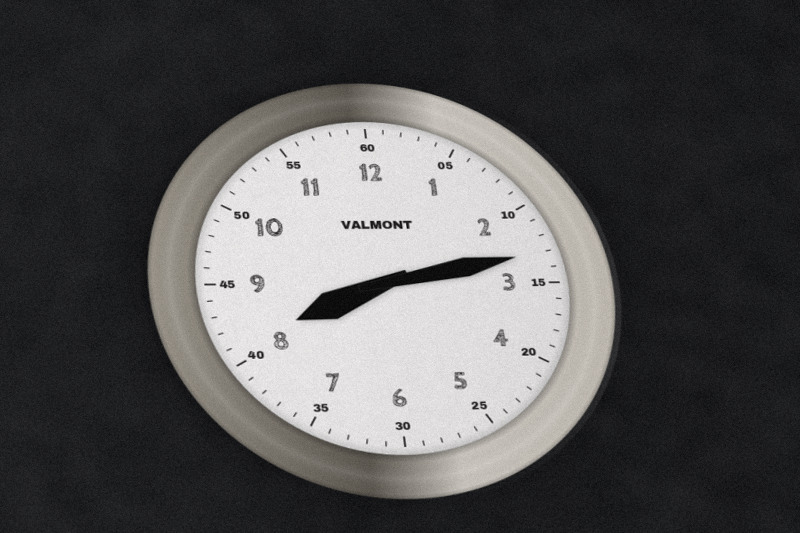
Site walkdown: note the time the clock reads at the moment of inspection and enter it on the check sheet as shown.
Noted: 8:13
